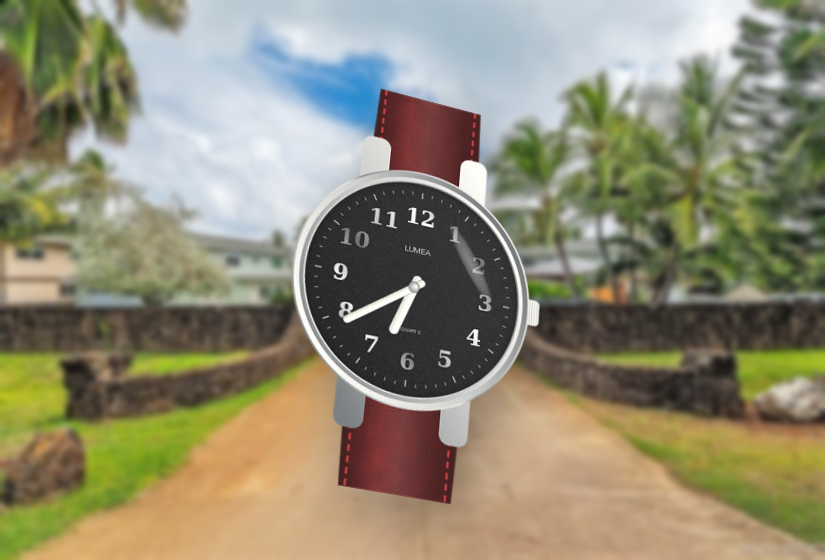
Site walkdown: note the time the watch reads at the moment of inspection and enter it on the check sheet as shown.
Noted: 6:39
